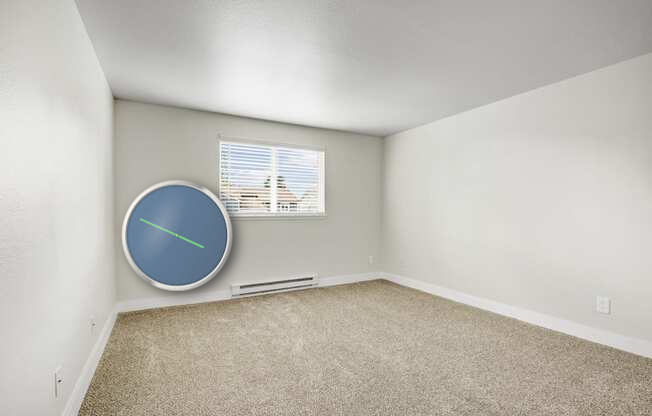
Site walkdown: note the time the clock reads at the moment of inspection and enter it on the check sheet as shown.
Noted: 3:49
